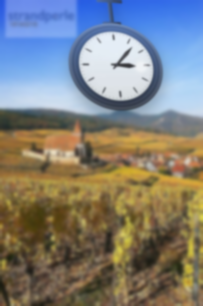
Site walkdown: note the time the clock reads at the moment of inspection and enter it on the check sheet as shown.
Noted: 3:07
